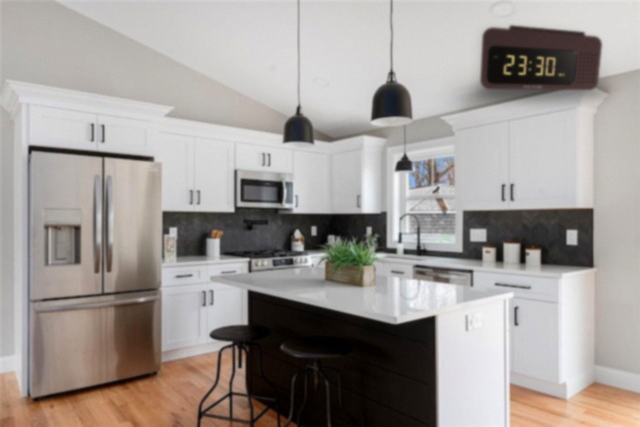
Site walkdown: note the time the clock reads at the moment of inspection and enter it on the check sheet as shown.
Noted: 23:30
